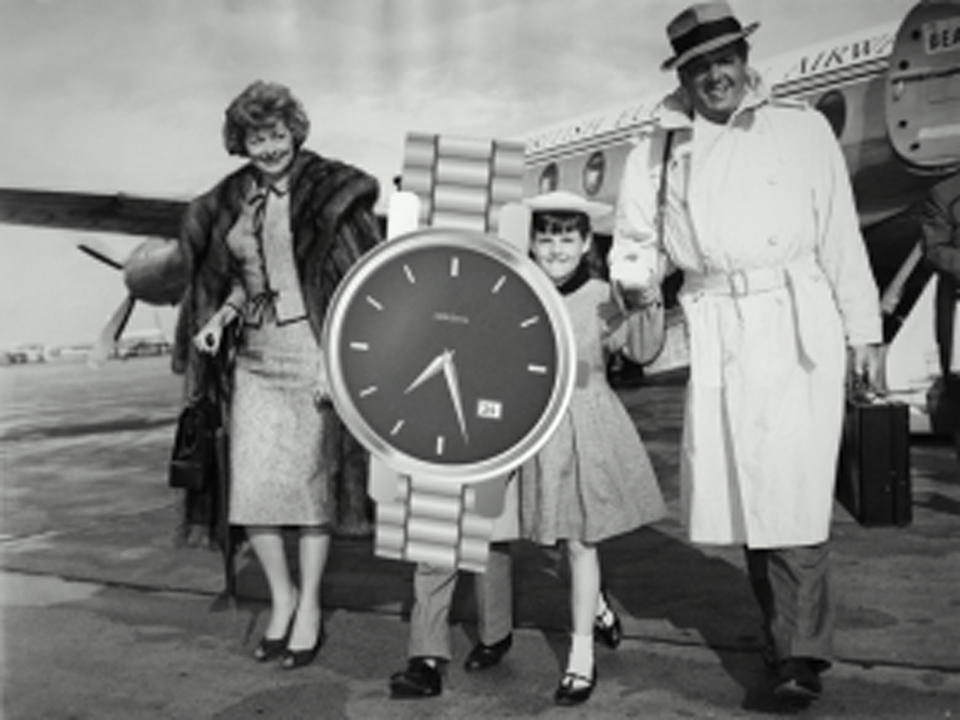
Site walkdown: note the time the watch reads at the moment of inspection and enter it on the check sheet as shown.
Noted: 7:27
